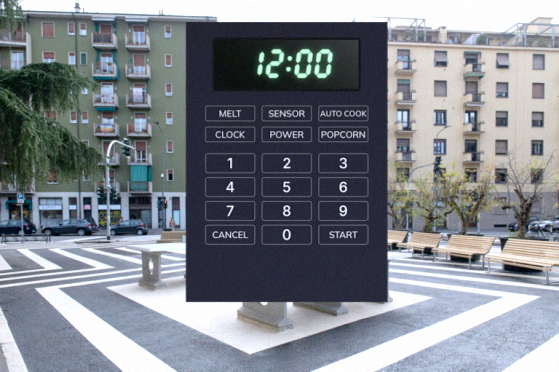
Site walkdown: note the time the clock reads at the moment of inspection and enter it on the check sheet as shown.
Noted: 12:00
